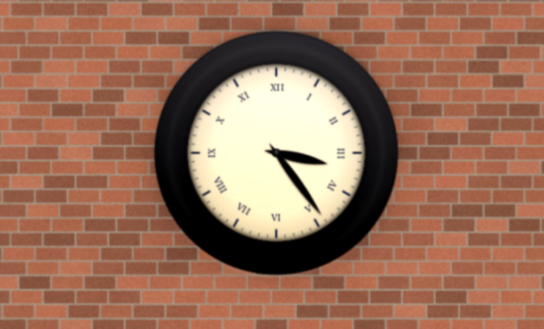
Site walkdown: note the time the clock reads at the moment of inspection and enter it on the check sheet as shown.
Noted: 3:24
